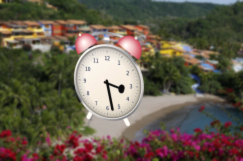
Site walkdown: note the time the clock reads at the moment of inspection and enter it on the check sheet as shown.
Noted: 3:28
